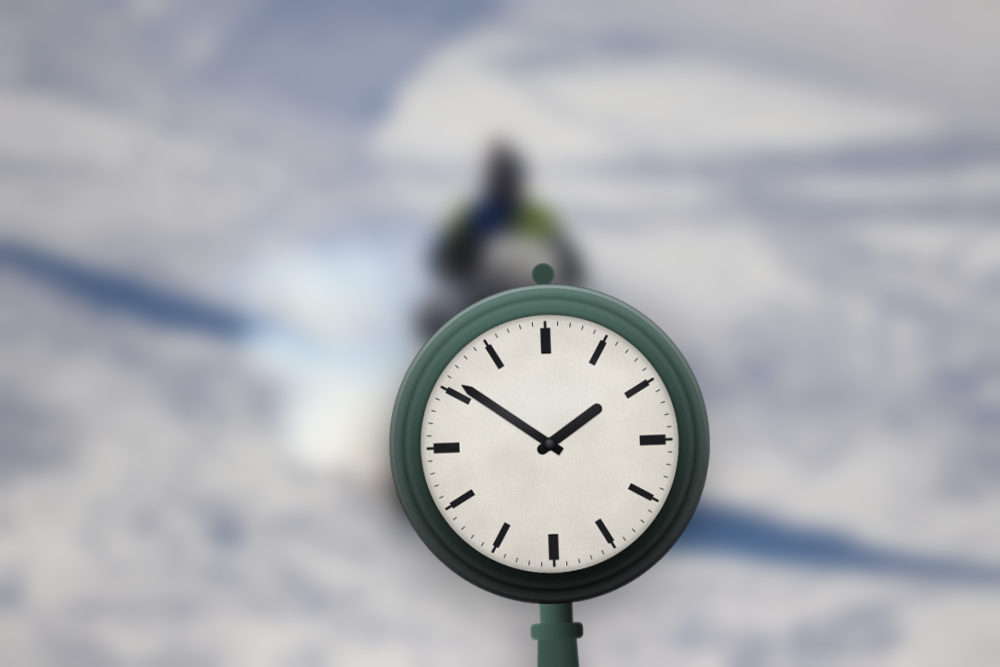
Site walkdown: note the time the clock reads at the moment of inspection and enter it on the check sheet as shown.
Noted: 1:51
